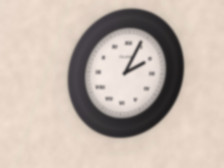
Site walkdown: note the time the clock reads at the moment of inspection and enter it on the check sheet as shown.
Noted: 2:04
